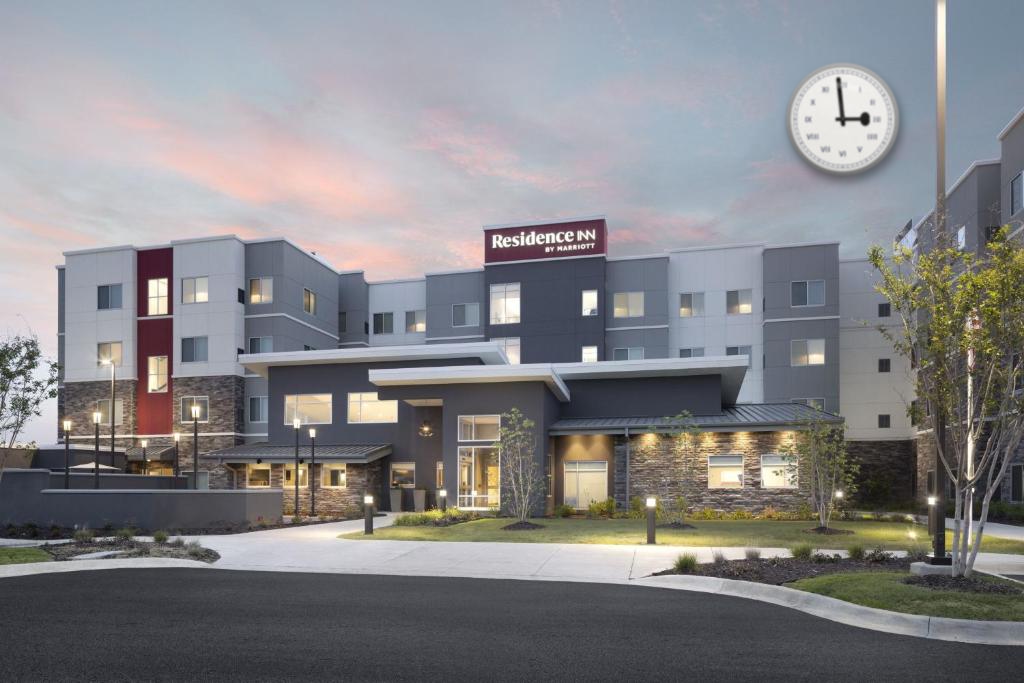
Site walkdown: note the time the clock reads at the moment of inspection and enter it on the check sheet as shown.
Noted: 2:59
